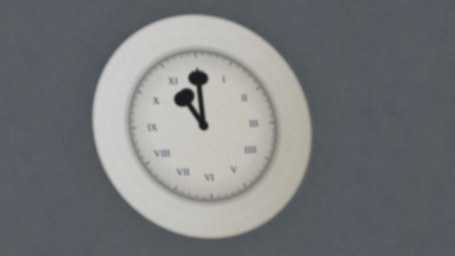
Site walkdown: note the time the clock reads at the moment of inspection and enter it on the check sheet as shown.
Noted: 11:00
